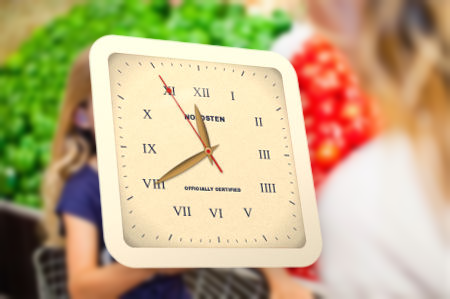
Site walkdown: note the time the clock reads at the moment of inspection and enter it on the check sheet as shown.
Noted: 11:39:55
